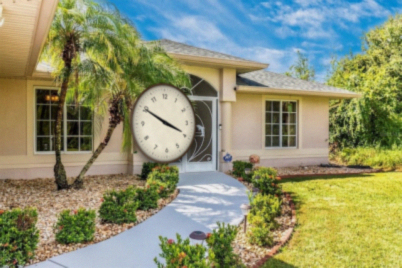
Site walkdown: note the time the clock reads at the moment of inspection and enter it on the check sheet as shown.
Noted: 3:50
